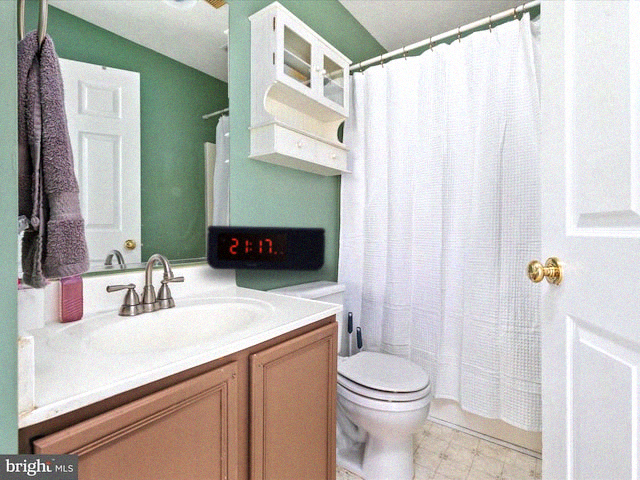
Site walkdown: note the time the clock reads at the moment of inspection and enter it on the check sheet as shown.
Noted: 21:17
